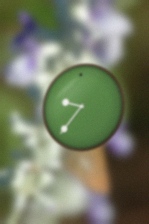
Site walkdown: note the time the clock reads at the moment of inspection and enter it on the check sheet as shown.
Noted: 9:37
